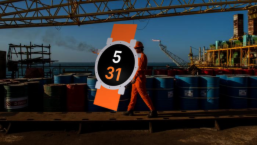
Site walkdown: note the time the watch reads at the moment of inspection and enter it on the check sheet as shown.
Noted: 5:31
